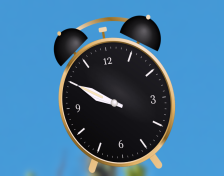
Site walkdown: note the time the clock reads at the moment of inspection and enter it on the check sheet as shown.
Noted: 9:50
